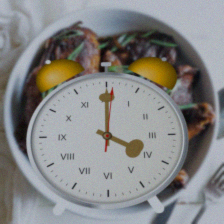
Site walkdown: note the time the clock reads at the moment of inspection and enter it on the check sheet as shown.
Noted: 4:00:01
